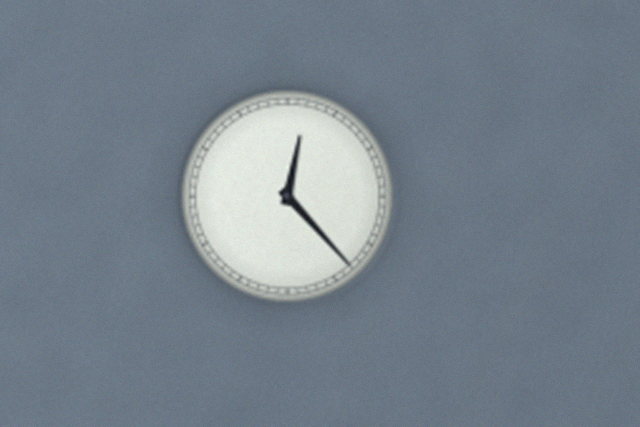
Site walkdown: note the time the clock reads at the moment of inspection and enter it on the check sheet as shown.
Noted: 12:23
